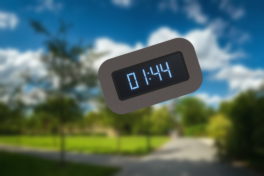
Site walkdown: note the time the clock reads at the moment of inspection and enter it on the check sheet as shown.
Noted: 1:44
